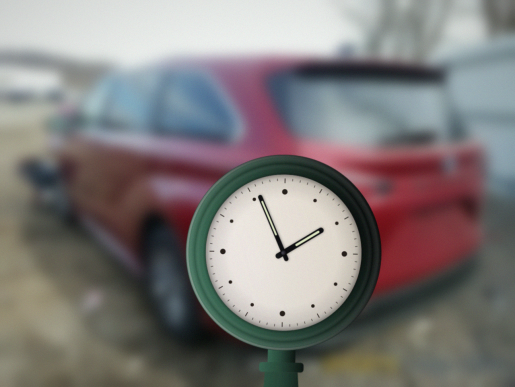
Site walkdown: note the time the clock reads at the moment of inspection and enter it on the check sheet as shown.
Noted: 1:56
